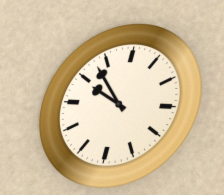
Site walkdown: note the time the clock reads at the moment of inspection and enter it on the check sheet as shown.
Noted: 9:53
